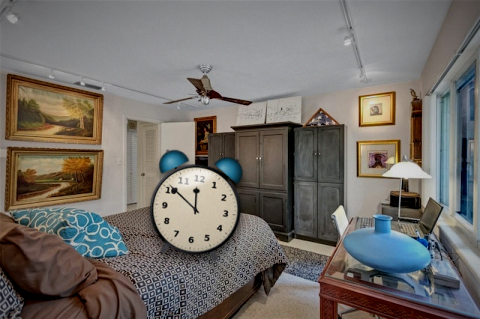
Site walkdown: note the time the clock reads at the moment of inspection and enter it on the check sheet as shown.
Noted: 11:51
